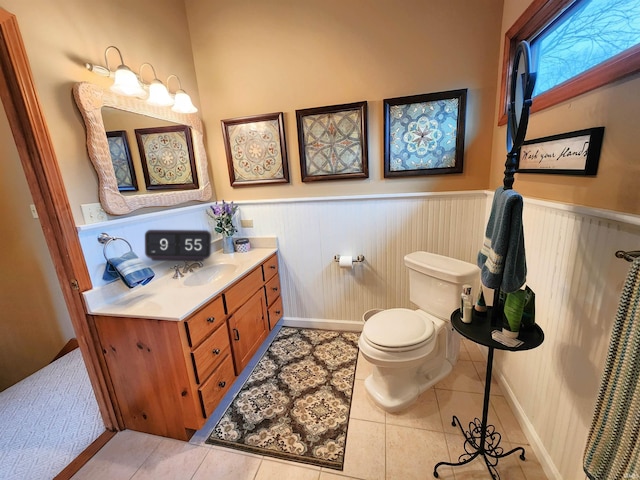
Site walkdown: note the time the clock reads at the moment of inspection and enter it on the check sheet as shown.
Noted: 9:55
